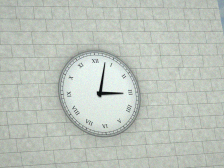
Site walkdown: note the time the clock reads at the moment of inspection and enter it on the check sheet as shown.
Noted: 3:03
